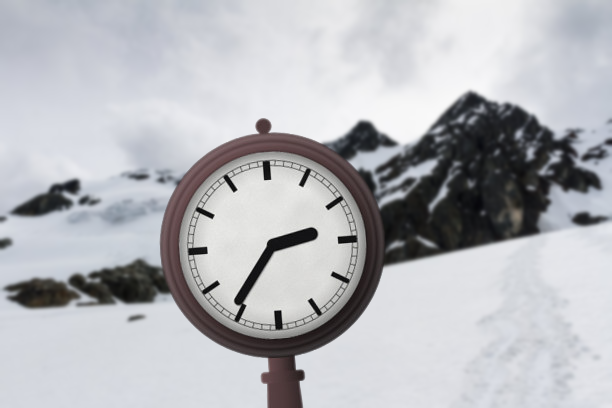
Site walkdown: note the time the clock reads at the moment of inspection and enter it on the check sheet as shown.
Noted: 2:36
